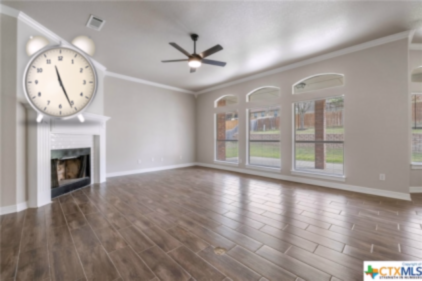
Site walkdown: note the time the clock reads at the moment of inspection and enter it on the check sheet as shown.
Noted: 11:26
